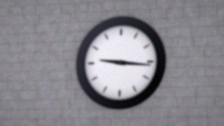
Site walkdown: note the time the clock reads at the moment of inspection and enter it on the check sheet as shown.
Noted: 9:16
